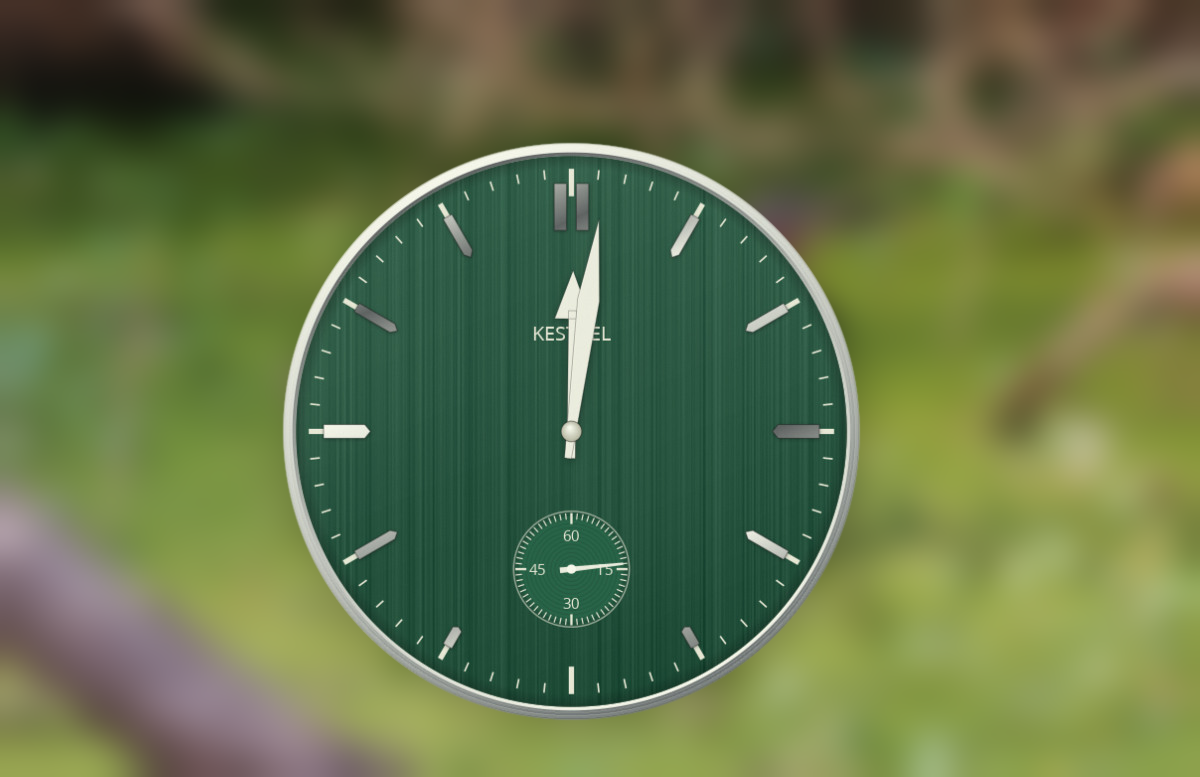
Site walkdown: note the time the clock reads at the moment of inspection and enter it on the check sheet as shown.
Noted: 12:01:14
